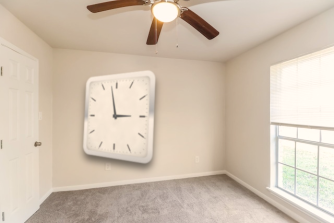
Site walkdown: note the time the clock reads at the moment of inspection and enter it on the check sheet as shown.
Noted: 2:58
